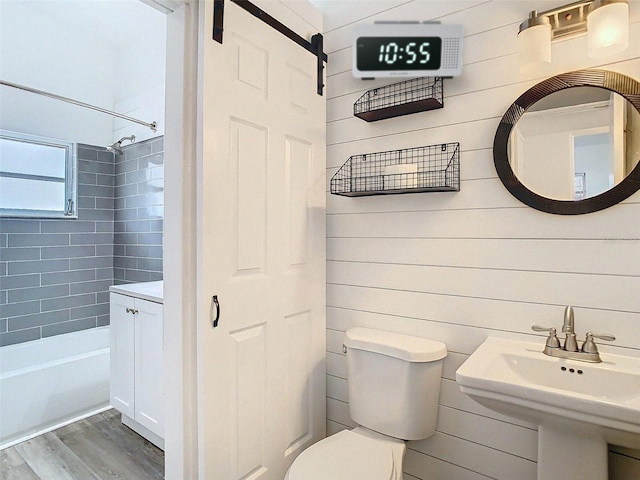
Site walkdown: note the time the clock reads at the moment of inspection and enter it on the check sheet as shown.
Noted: 10:55
